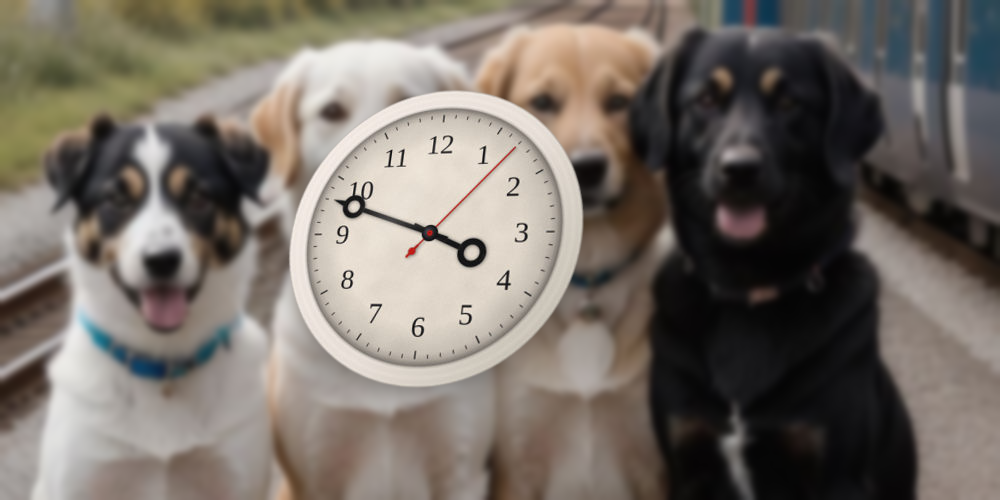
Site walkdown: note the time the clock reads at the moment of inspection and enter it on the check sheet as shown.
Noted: 3:48:07
